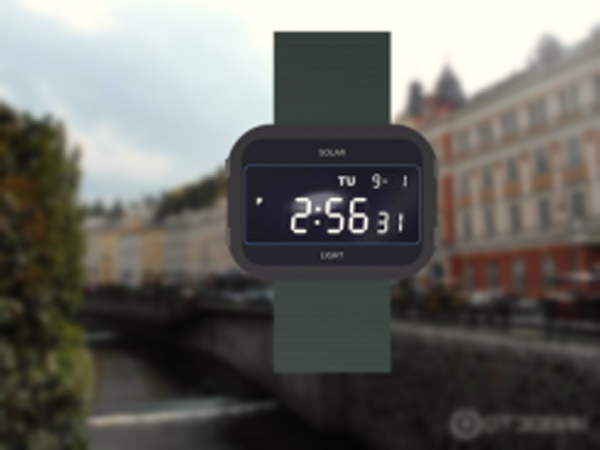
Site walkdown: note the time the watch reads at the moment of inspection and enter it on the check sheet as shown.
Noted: 2:56:31
